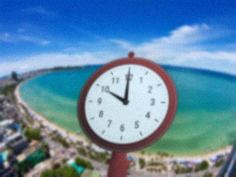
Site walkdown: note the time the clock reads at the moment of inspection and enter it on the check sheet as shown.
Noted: 10:00
